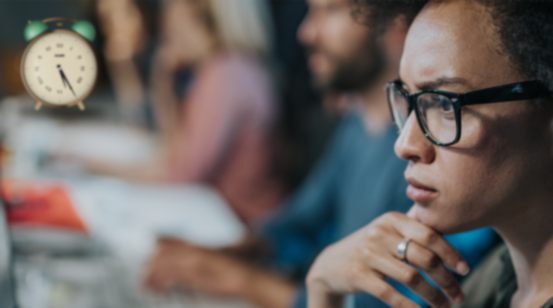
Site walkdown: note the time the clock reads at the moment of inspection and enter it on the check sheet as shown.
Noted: 5:25
